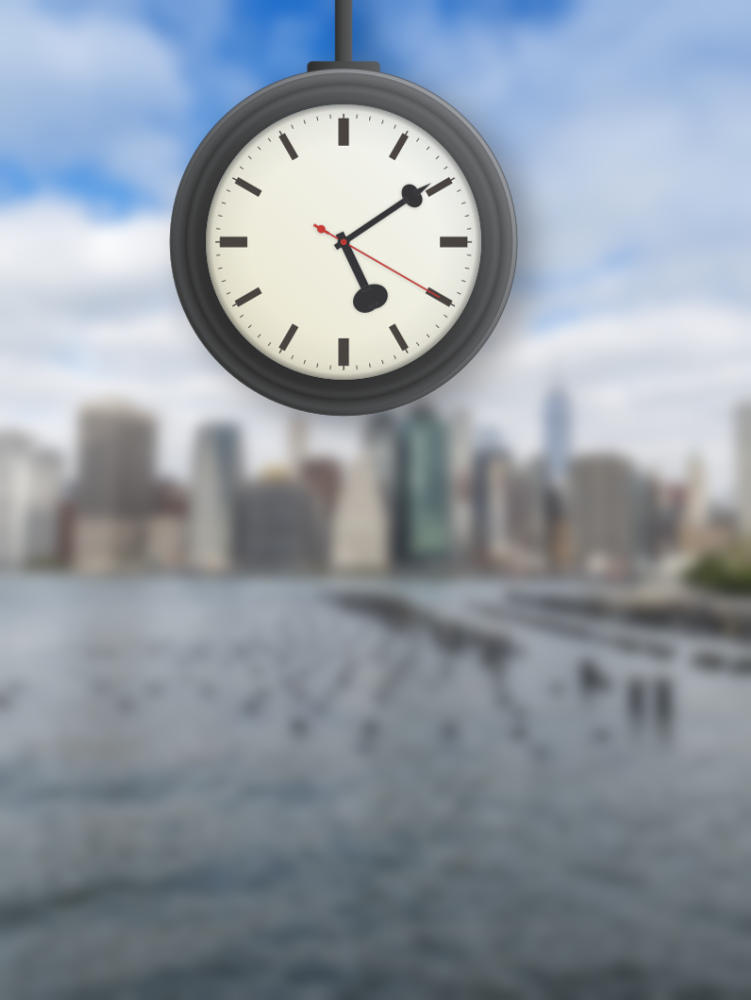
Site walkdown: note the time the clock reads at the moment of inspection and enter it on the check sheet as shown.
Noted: 5:09:20
